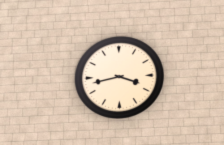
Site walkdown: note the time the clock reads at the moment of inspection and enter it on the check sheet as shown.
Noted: 3:43
